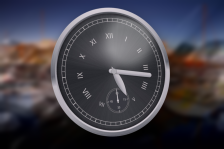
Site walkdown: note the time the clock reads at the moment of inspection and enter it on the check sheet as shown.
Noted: 5:17
